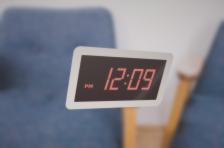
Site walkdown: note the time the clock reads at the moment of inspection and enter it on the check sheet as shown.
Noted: 12:09
